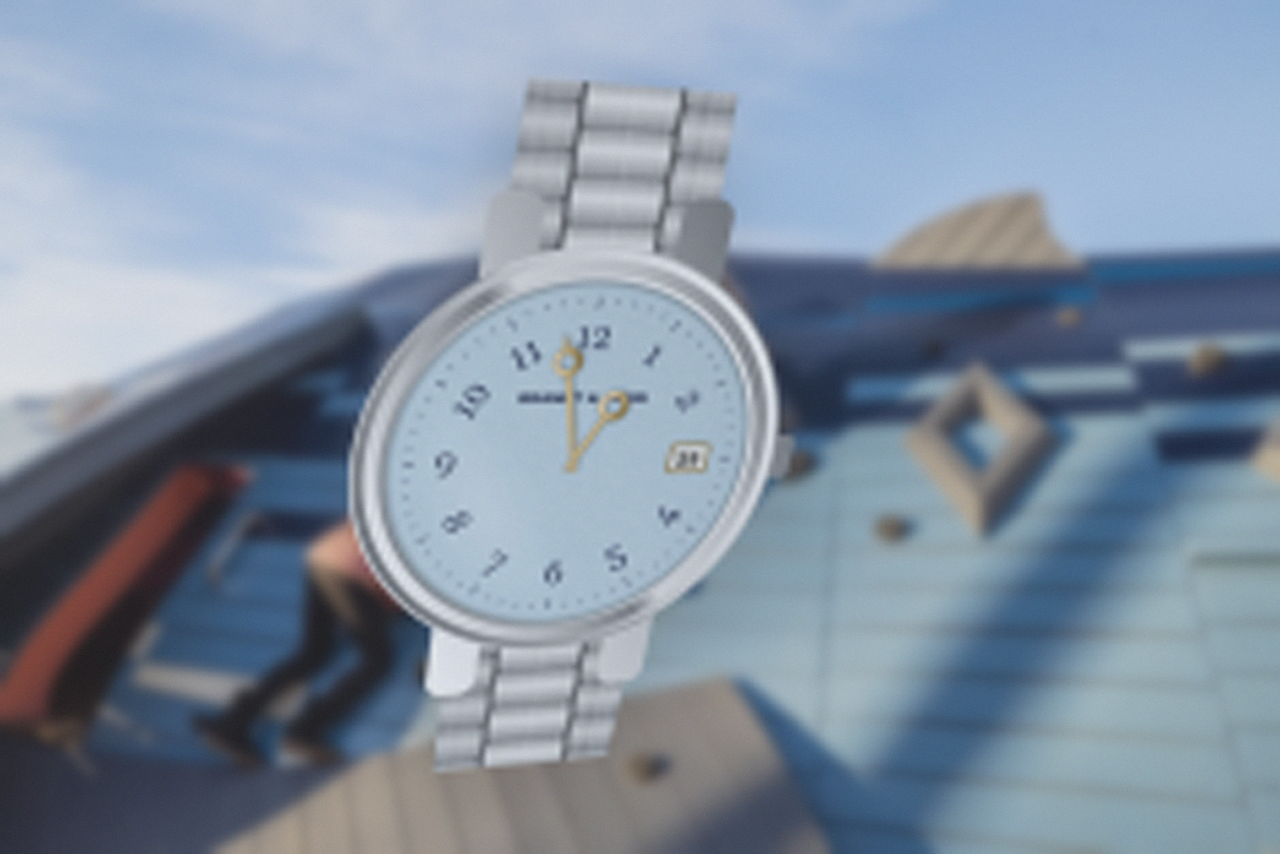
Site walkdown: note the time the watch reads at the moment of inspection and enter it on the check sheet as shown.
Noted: 12:58
